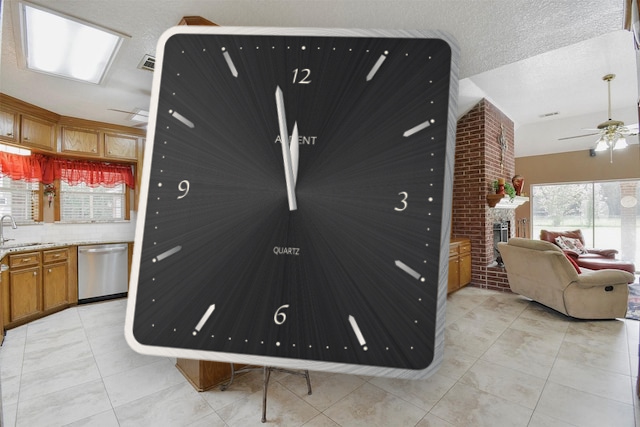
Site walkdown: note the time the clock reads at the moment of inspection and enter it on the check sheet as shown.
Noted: 11:58
